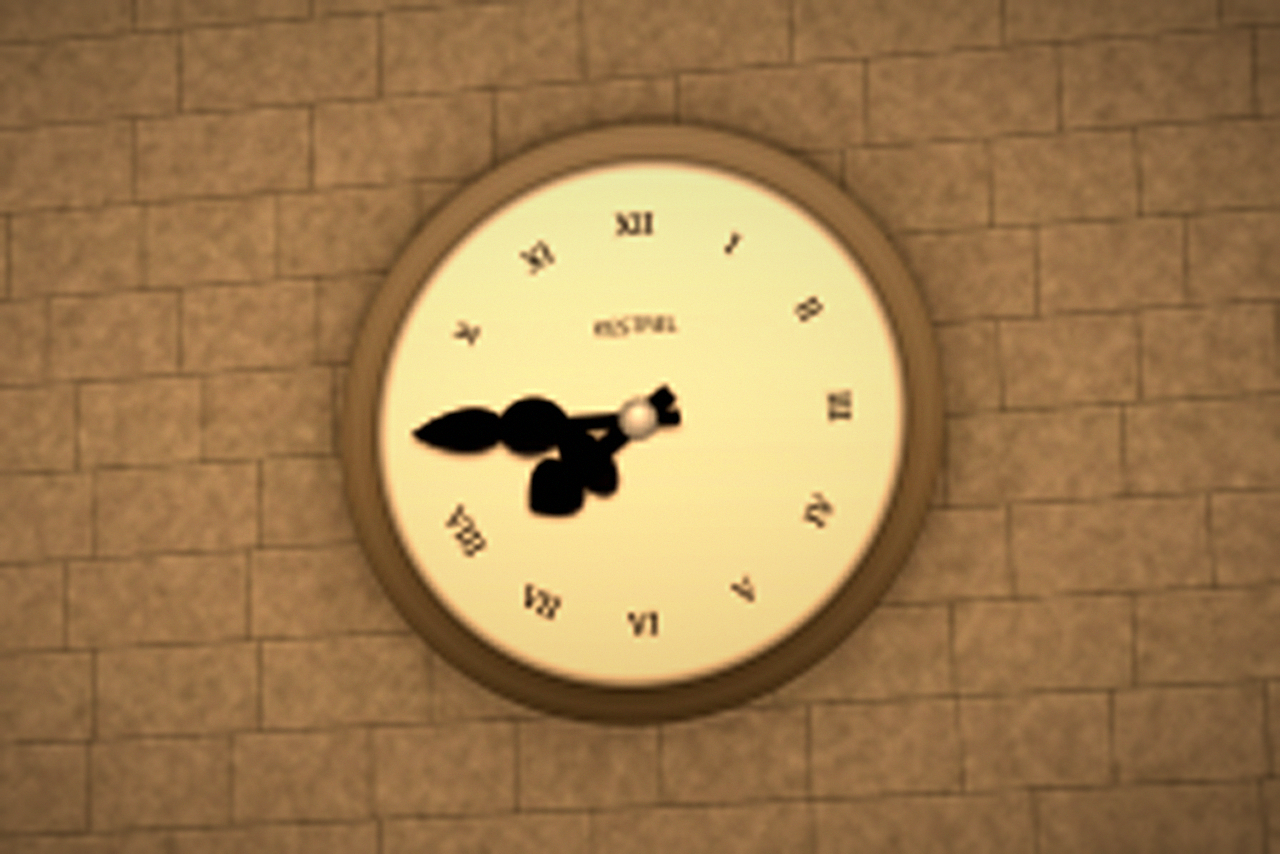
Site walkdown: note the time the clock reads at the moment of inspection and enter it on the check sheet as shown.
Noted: 7:45
